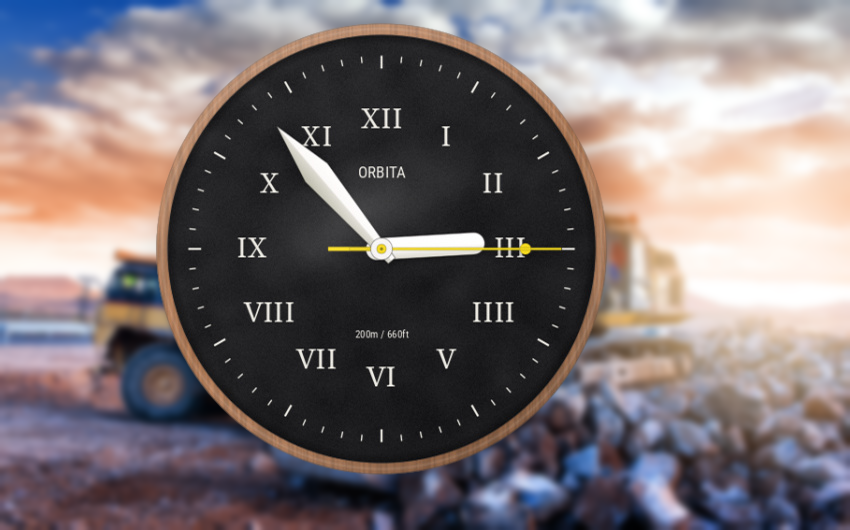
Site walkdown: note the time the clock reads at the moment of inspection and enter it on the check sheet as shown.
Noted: 2:53:15
